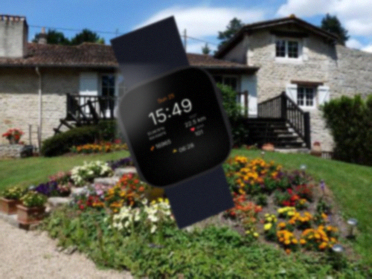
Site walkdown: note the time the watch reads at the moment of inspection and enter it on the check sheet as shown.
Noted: 15:49
